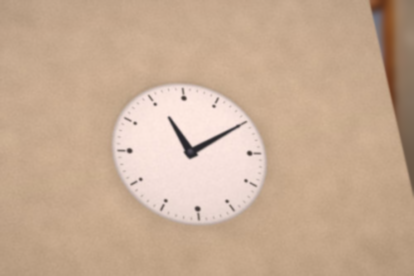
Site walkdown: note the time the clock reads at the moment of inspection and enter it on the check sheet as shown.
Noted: 11:10
